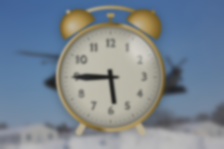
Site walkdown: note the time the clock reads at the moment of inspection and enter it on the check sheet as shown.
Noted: 5:45
